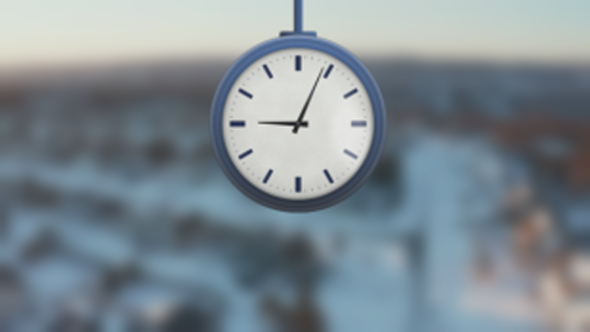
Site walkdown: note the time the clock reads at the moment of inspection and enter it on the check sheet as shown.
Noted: 9:04
